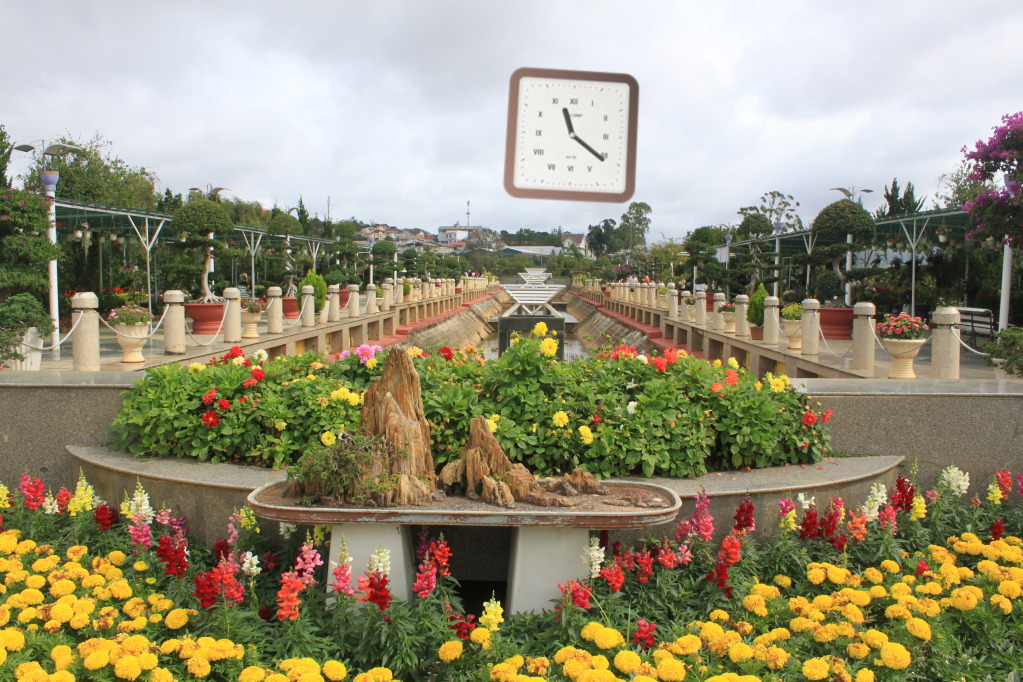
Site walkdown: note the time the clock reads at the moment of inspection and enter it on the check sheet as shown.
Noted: 11:21
